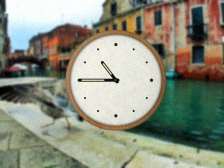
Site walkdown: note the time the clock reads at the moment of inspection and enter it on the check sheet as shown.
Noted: 10:45
